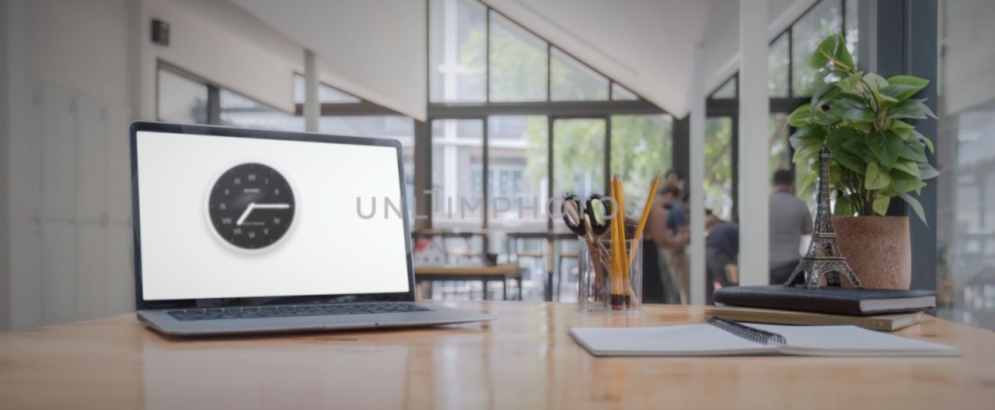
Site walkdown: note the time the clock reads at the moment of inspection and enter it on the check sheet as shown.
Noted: 7:15
